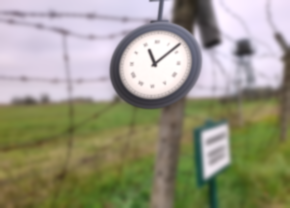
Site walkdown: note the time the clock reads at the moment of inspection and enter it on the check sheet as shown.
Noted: 11:08
